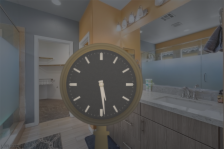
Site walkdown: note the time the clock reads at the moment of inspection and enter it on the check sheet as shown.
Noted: 5:29
